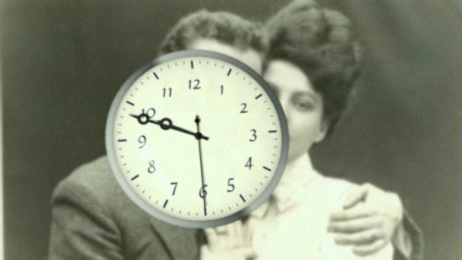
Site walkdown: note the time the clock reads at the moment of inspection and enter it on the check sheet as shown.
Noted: 9:48:30
